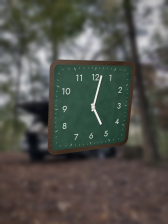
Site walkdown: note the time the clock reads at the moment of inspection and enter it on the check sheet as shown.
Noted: 5:02
